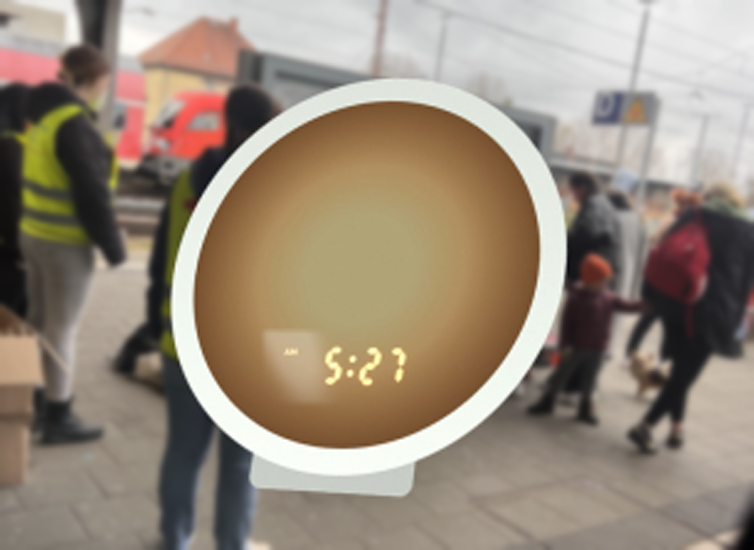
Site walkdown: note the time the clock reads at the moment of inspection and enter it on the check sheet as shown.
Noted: 5:27
